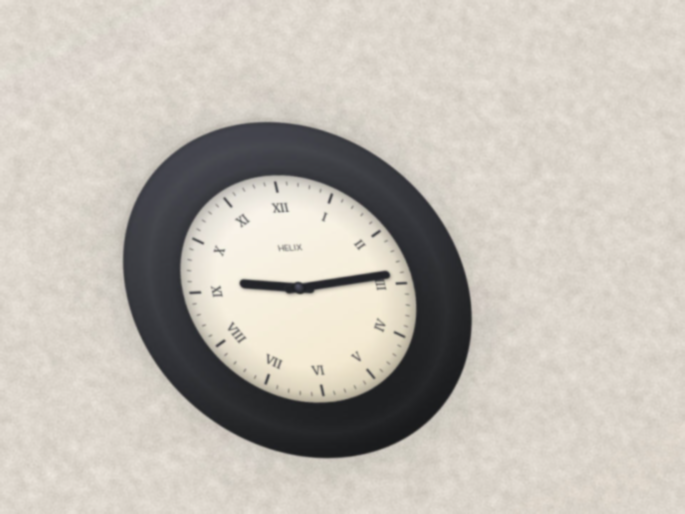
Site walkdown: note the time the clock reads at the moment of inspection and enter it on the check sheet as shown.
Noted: 9:14
